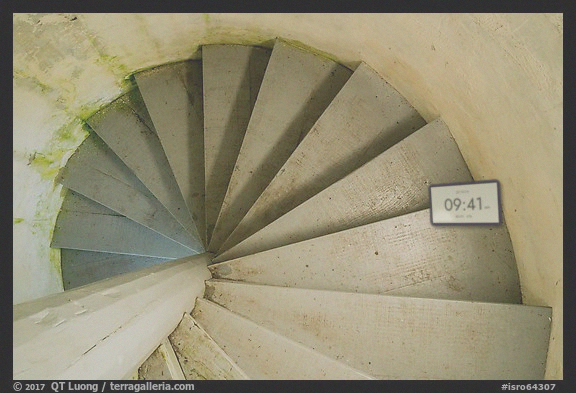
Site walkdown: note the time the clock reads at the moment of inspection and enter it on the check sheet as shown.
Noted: 9:41
